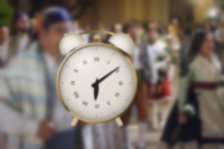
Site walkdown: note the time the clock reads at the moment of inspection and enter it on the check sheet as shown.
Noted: 6:09
